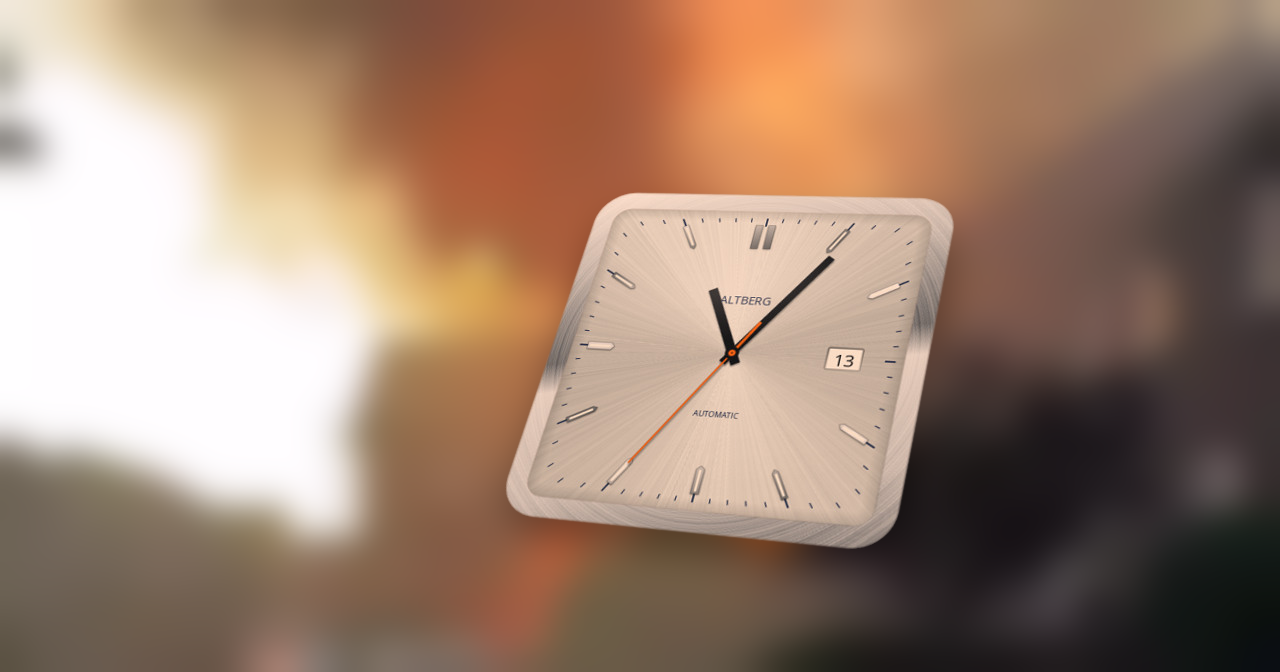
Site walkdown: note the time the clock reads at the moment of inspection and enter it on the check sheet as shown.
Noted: 11:05:35
